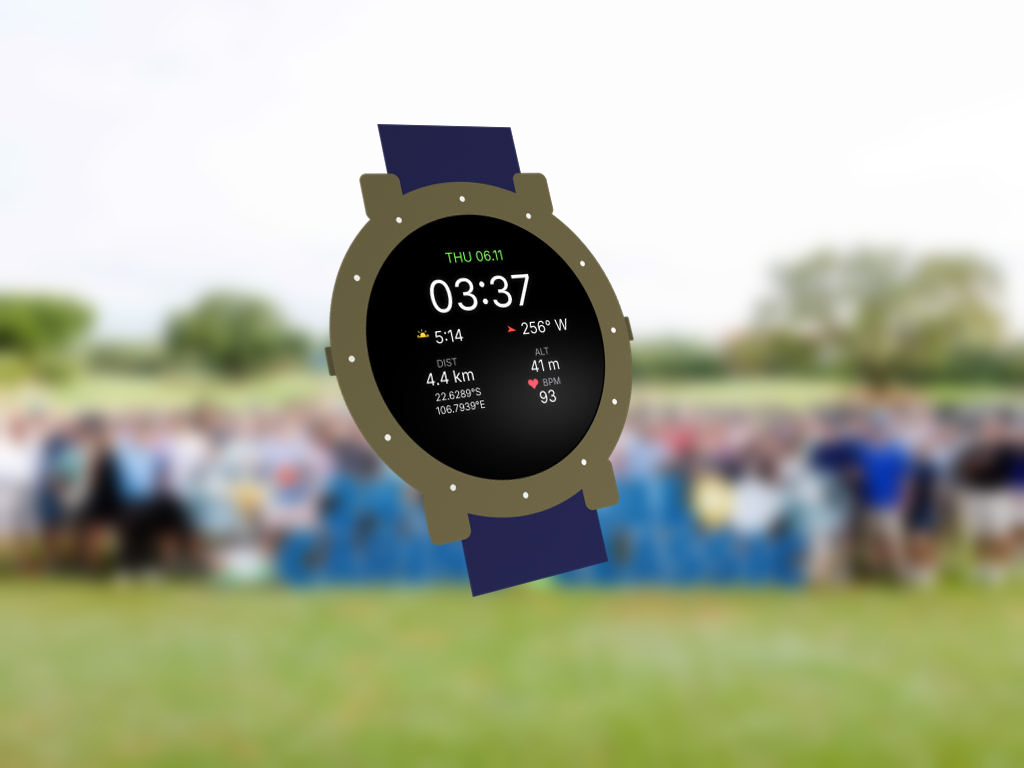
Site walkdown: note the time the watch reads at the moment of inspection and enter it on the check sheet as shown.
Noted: 3:37
